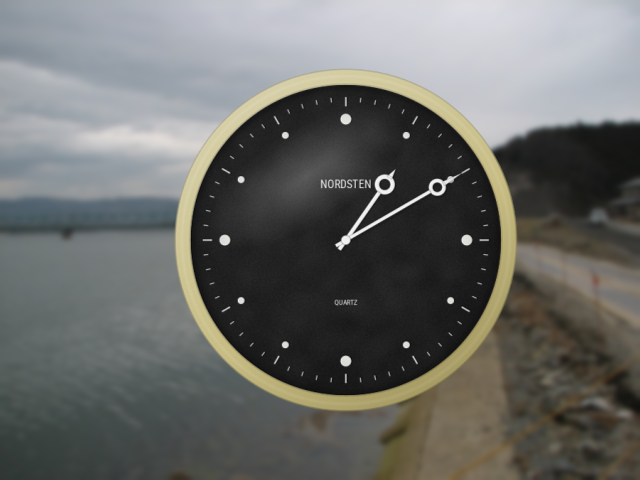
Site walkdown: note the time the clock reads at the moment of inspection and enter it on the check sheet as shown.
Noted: 1:10
